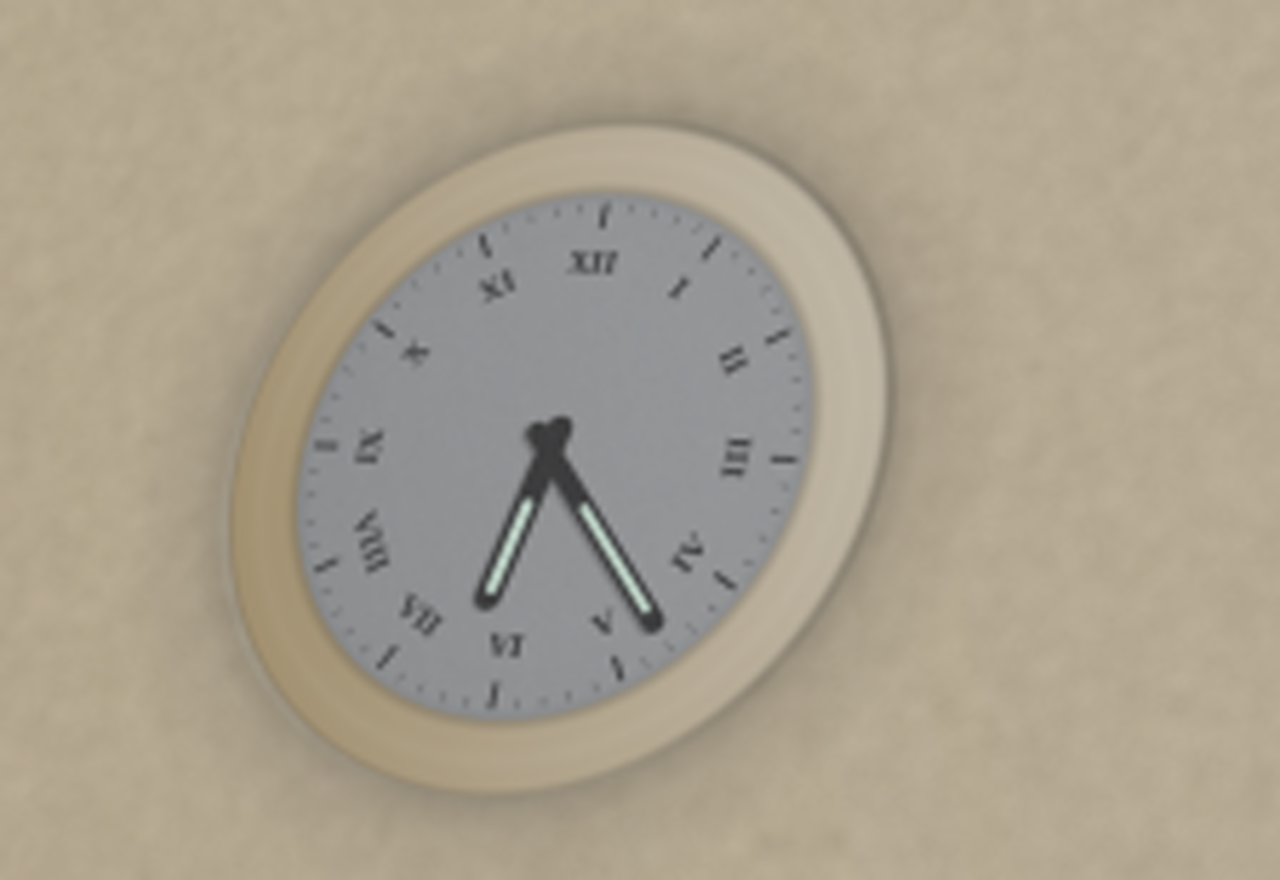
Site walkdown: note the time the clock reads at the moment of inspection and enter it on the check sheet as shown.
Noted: 6:23
